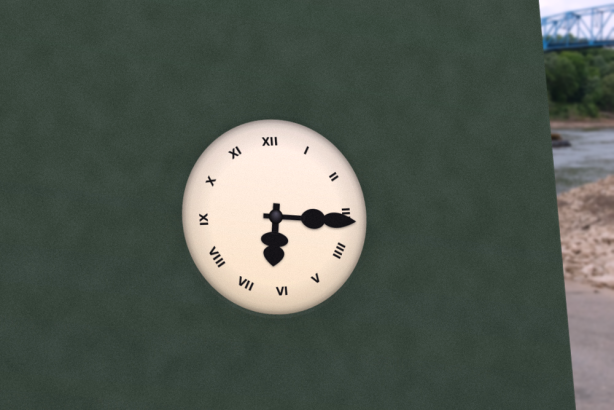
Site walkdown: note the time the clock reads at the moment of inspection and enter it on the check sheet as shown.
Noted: 6:16
